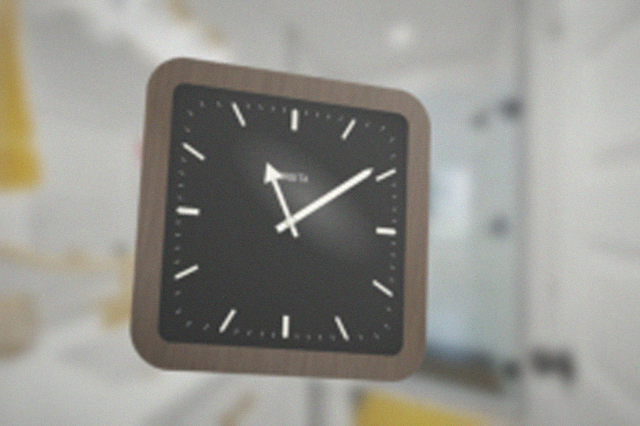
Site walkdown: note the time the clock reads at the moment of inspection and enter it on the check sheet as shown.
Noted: 11:09
